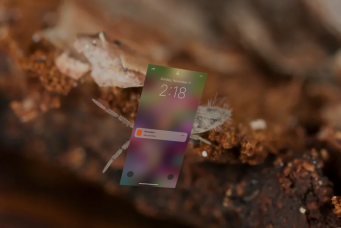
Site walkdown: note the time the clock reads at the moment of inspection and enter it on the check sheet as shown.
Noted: 2:18
